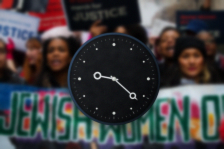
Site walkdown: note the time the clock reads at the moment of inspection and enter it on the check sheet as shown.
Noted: 9:22
